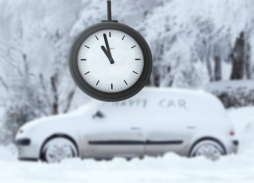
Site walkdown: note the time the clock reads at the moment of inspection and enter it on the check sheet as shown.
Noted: 10:58
